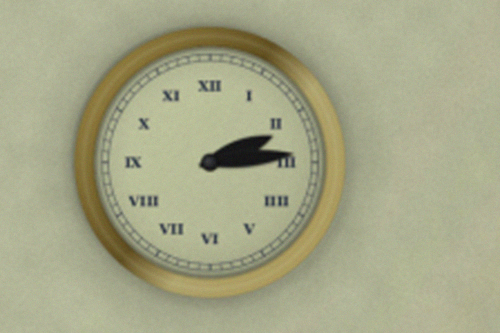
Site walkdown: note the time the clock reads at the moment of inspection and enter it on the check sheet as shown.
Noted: 2:14
